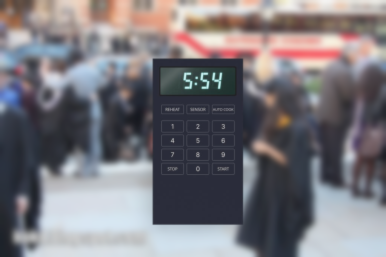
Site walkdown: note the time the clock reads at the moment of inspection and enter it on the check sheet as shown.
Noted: 5:54
